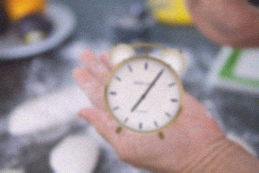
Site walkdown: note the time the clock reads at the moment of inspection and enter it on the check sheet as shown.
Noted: 7:05
